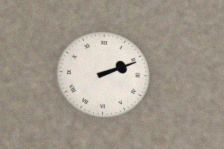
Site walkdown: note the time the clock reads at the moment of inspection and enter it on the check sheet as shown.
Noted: 2:11
